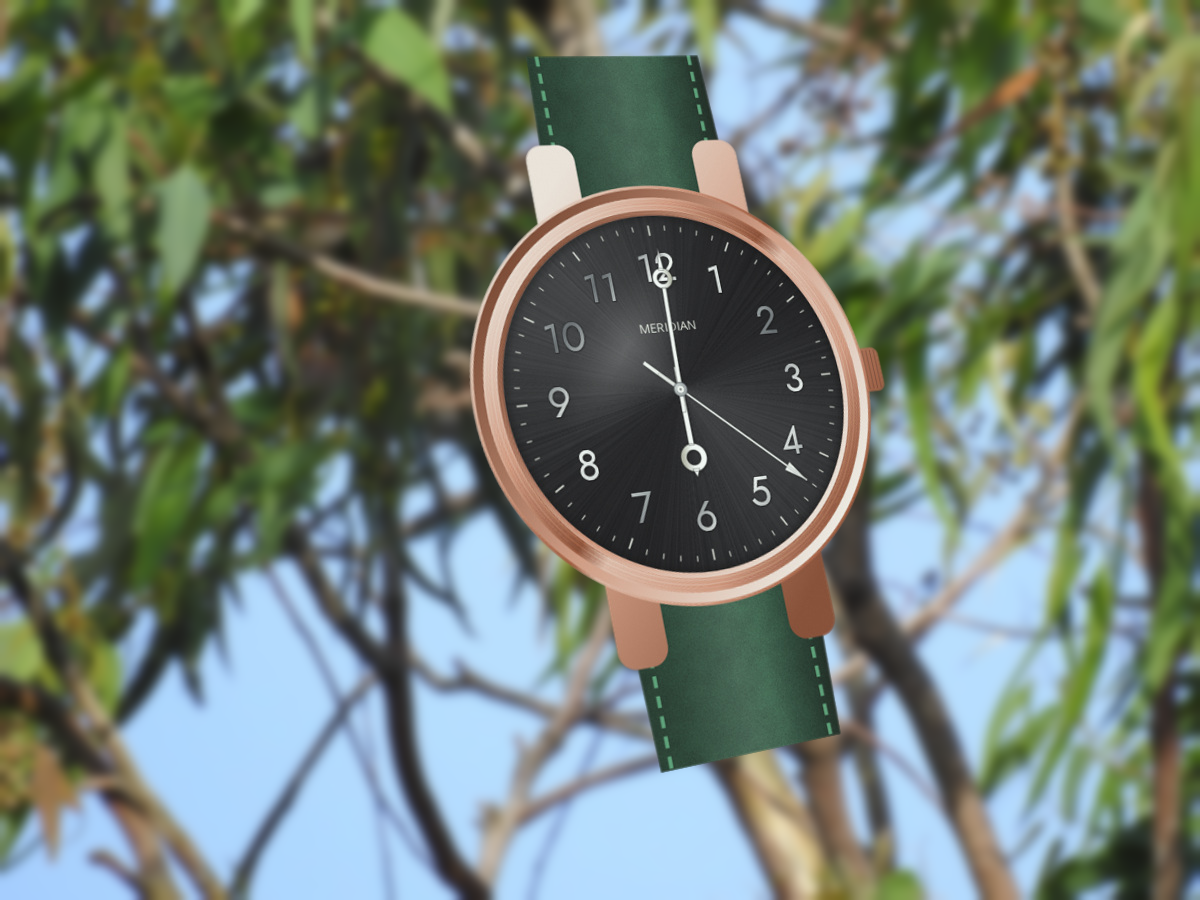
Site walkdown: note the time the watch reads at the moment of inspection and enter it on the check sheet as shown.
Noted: 6:00:22
